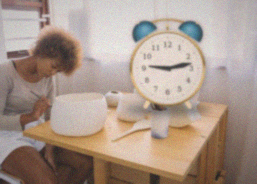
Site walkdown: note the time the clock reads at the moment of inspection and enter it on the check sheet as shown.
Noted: 9:13
